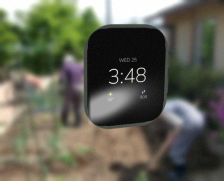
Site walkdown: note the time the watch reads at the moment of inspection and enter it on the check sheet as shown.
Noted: 3:48
